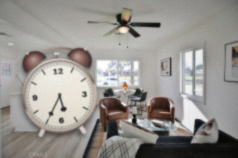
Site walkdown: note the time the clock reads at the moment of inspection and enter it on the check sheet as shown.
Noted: 5:35
